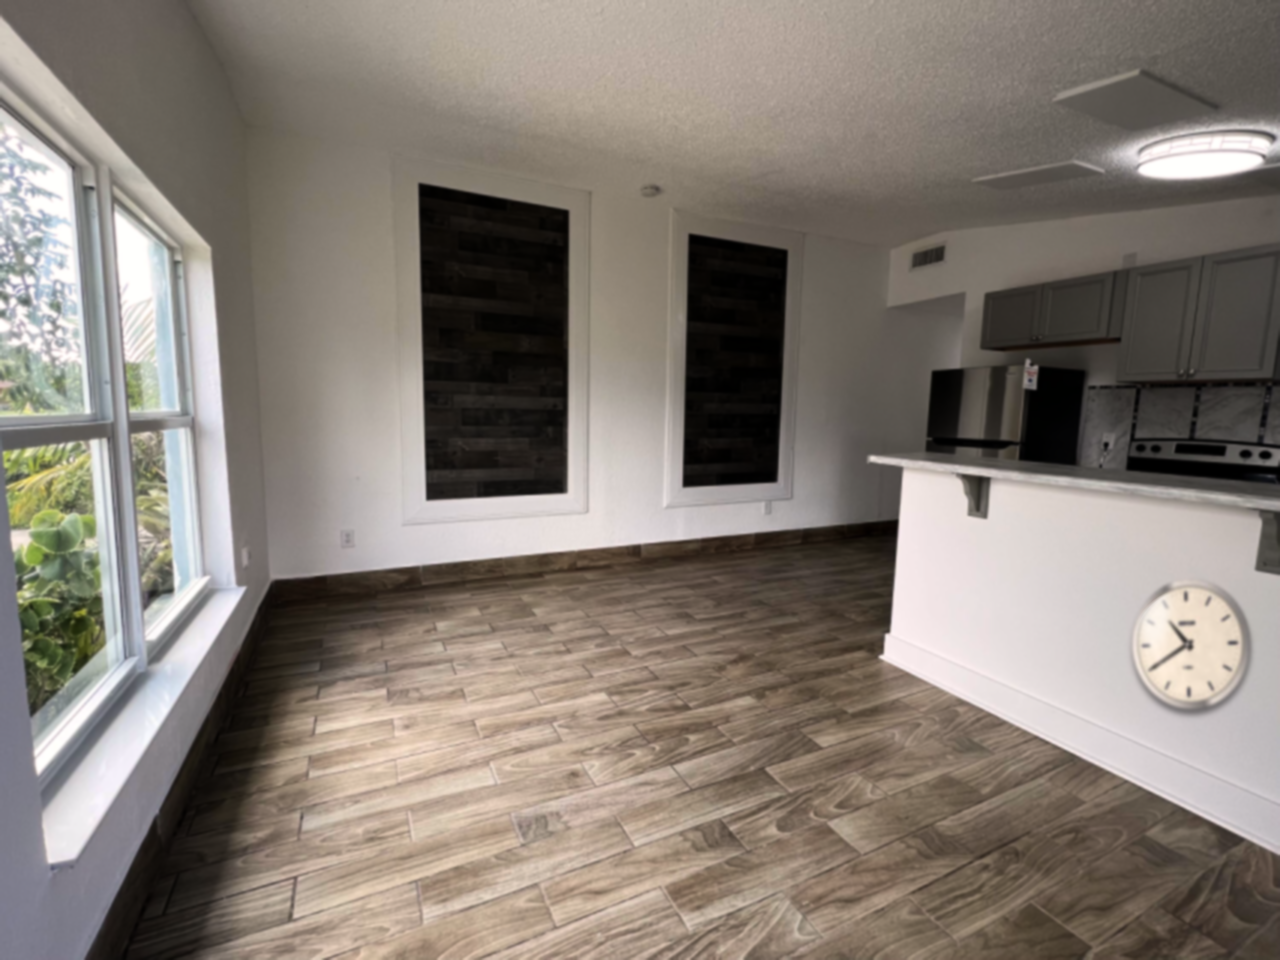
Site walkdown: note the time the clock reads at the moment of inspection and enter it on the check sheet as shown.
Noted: 10:40
